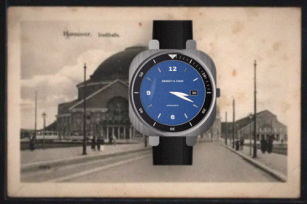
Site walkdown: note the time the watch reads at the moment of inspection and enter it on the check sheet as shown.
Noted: 3:19
